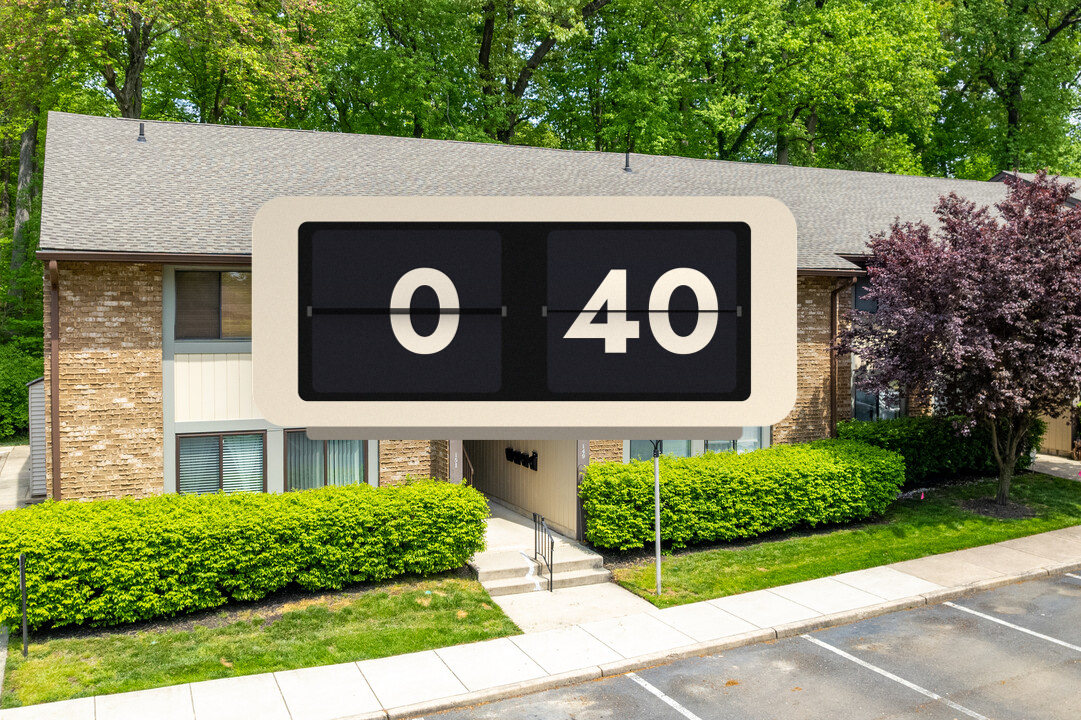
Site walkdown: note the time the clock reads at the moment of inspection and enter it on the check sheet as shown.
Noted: 0:40
